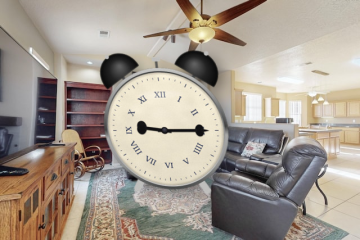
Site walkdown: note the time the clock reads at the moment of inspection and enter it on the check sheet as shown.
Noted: 9:15
